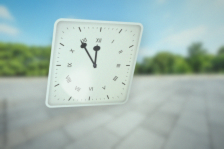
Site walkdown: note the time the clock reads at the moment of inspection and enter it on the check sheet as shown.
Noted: 11:54
